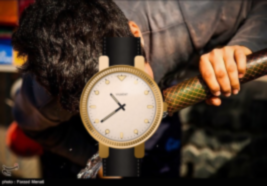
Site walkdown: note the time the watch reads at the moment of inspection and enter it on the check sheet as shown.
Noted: 10:39
